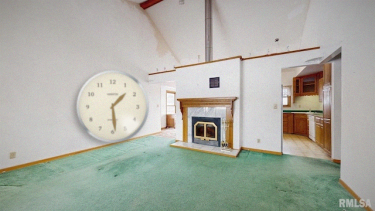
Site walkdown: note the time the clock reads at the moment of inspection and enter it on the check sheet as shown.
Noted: 1:29
